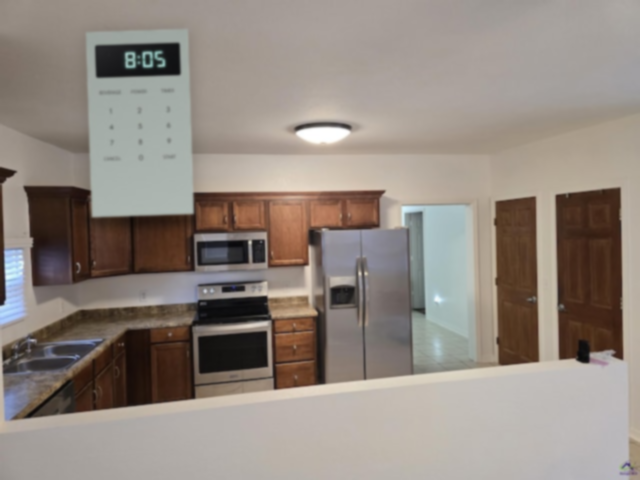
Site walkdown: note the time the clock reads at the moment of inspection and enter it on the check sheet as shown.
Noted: 8:05
